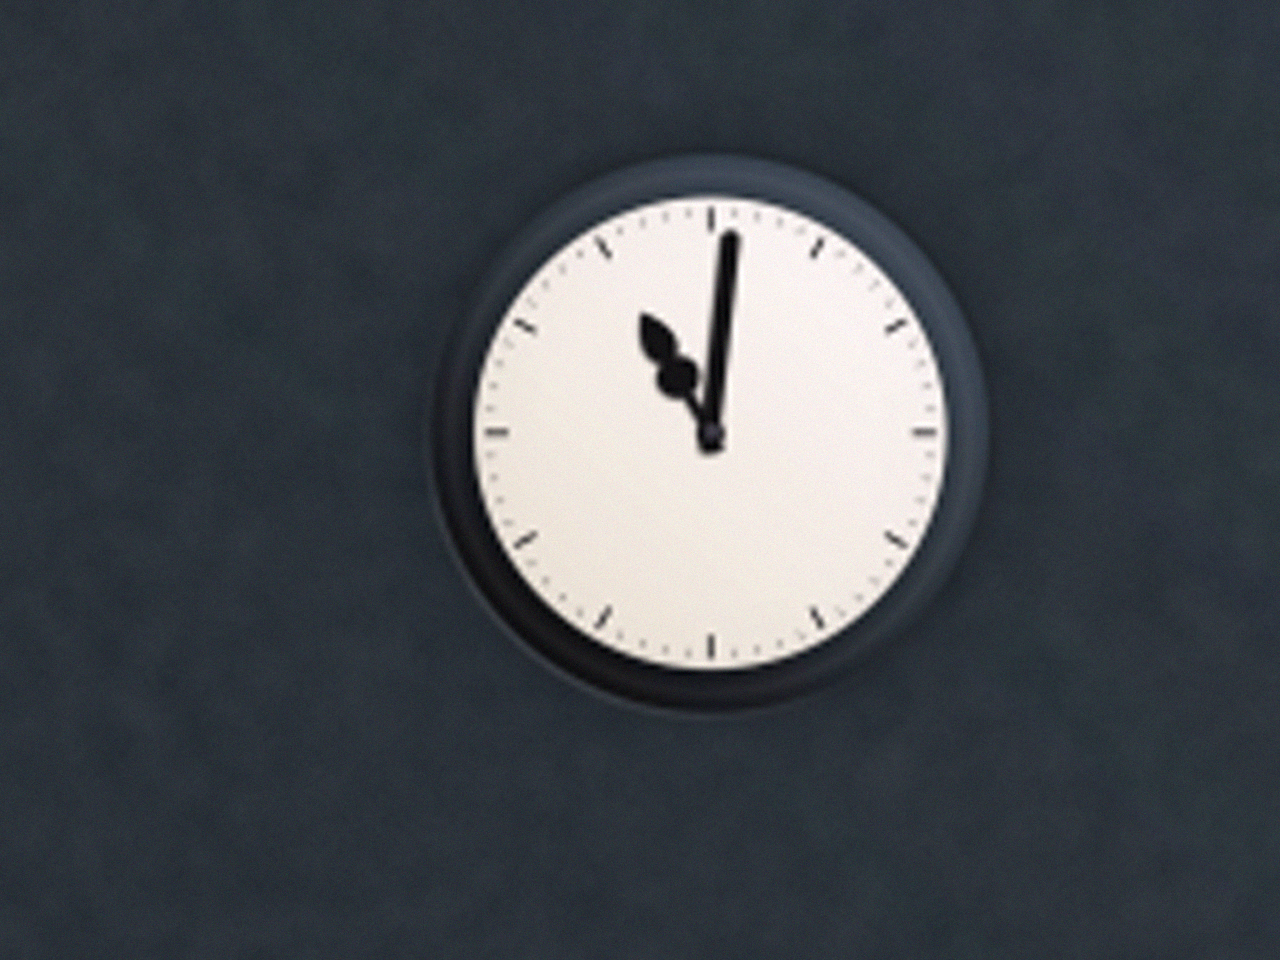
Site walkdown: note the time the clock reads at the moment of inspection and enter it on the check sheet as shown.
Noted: 11:01
